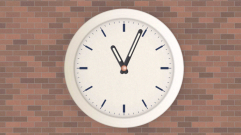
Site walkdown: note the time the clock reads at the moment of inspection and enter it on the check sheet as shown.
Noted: 11:04
